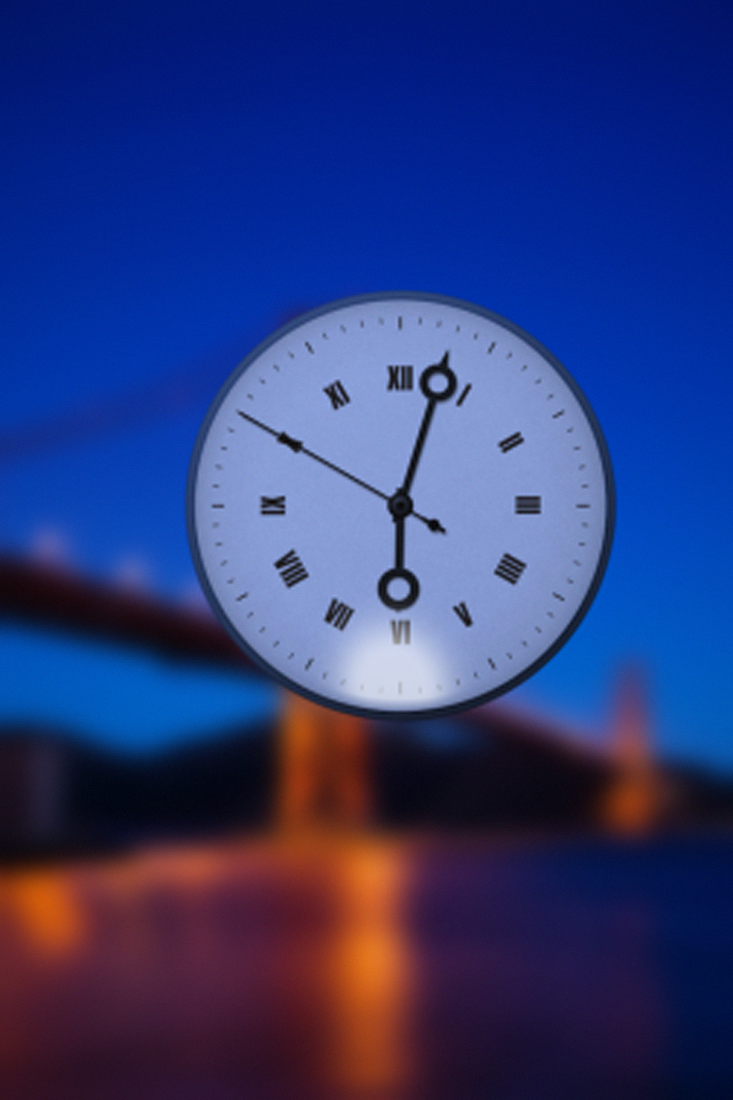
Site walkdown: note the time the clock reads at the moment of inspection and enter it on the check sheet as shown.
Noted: 6:02:50
